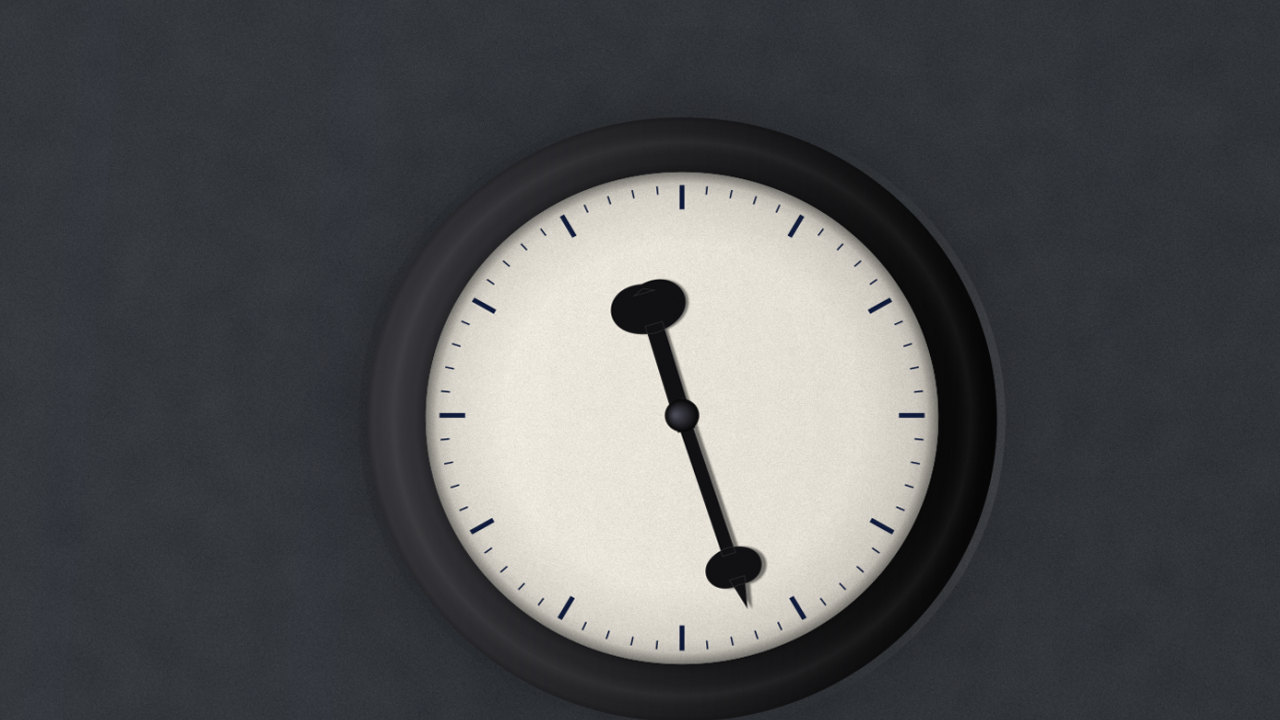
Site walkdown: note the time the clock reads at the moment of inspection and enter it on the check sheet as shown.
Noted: 11:27
